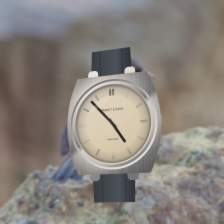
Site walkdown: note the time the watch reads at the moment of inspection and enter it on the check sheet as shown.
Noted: 4:53
